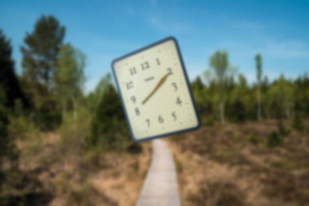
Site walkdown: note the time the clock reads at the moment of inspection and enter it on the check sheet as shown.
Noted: 8:10
